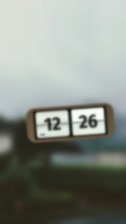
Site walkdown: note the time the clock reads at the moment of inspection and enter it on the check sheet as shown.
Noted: 12:26
